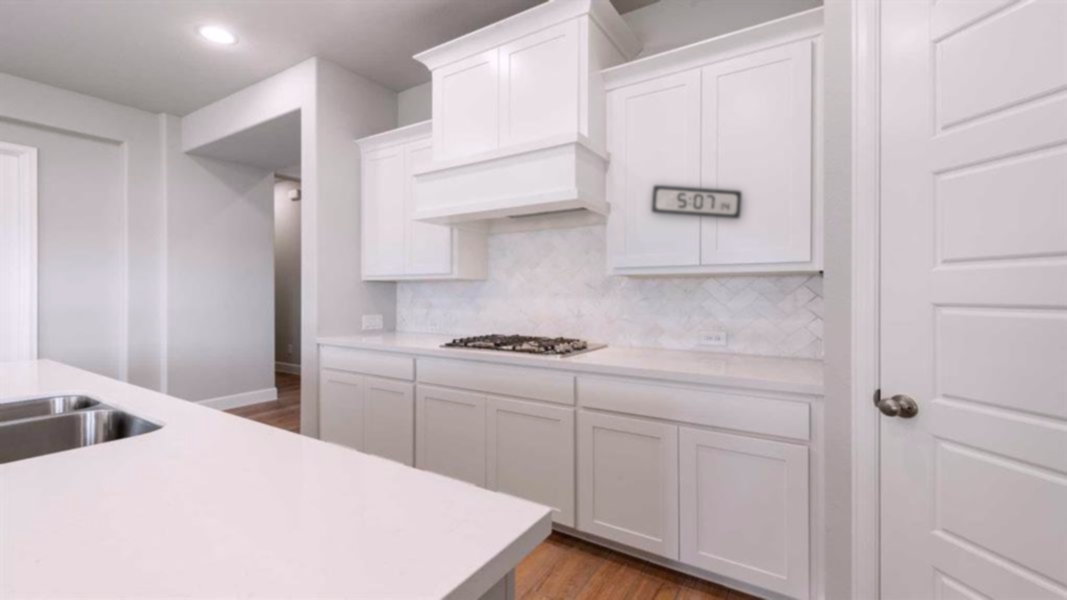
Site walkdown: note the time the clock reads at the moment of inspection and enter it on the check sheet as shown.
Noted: 5:07
